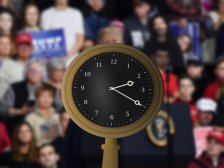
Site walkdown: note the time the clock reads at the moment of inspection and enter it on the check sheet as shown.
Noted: 2:20
